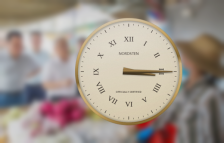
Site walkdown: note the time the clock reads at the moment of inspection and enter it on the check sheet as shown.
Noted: 3:15
